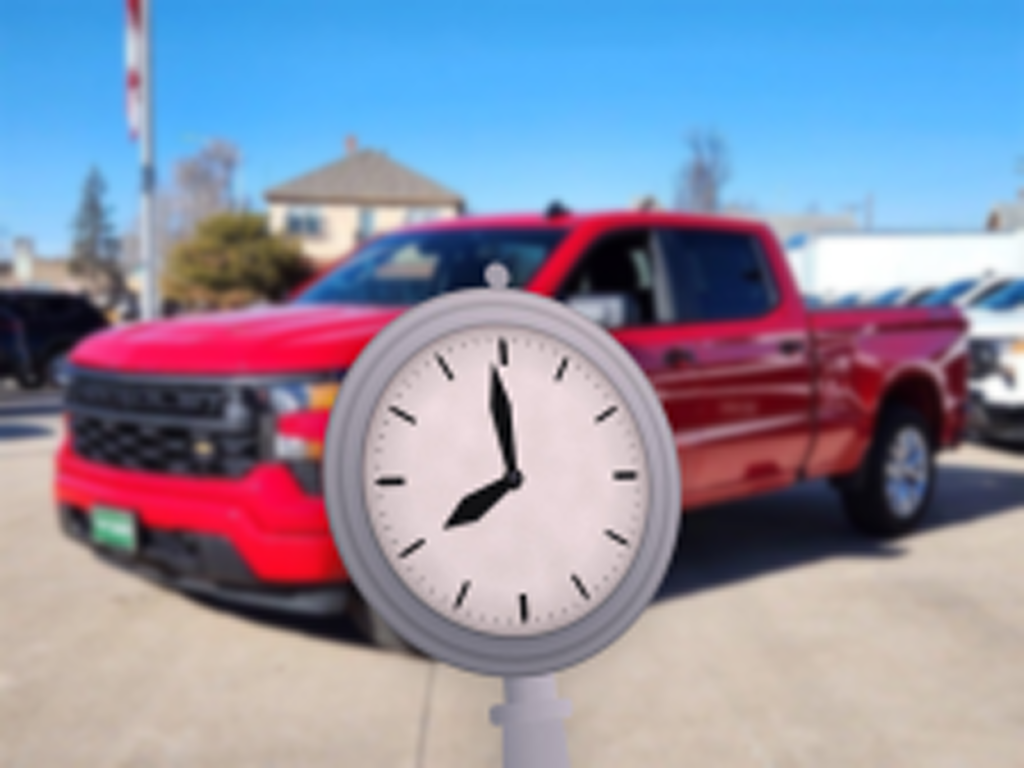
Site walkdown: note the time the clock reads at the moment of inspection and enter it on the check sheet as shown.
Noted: 7:59
